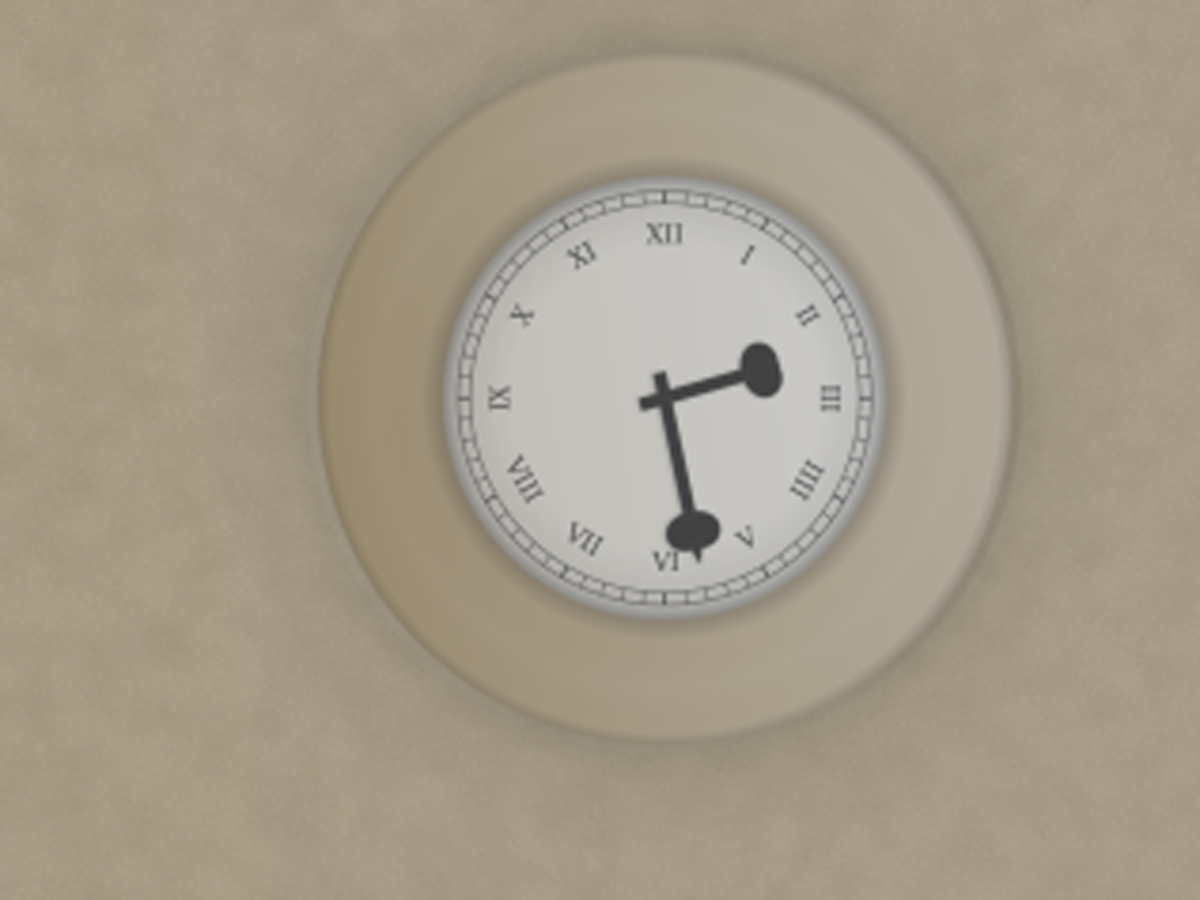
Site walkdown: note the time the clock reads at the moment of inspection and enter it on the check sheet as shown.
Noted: 2:28
